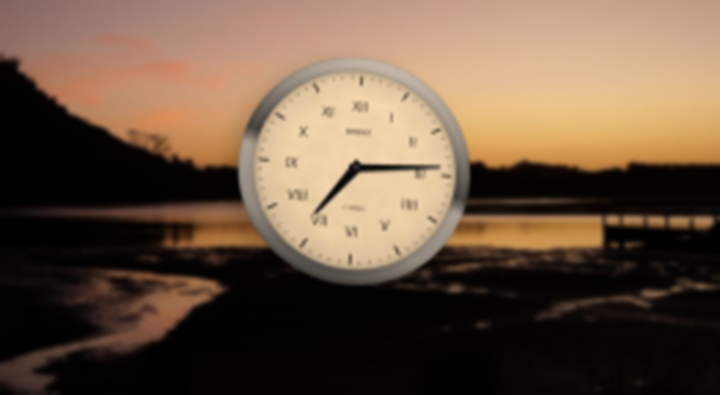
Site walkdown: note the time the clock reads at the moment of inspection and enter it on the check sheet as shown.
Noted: 7:14
